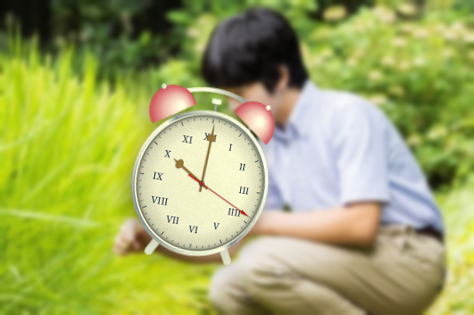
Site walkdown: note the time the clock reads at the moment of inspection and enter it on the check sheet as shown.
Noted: 10:00:19
